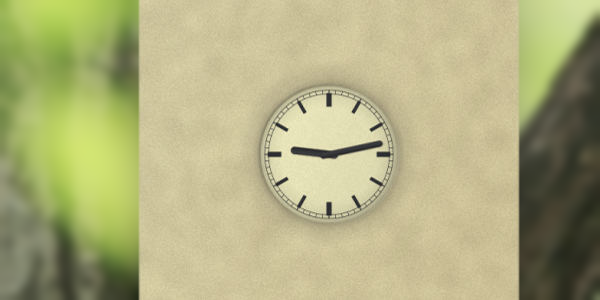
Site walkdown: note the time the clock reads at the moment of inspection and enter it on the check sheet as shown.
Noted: 9:13
